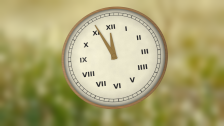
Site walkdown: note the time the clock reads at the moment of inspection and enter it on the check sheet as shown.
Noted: 11:56
